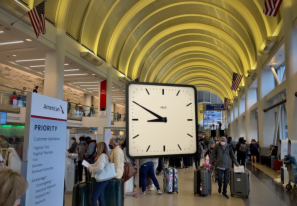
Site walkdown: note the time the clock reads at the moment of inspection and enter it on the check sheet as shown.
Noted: 8:50
